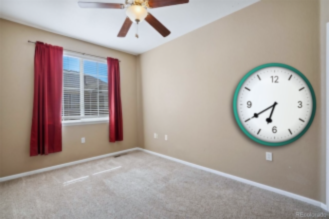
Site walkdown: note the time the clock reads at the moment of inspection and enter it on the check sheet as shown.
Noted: 6:40
